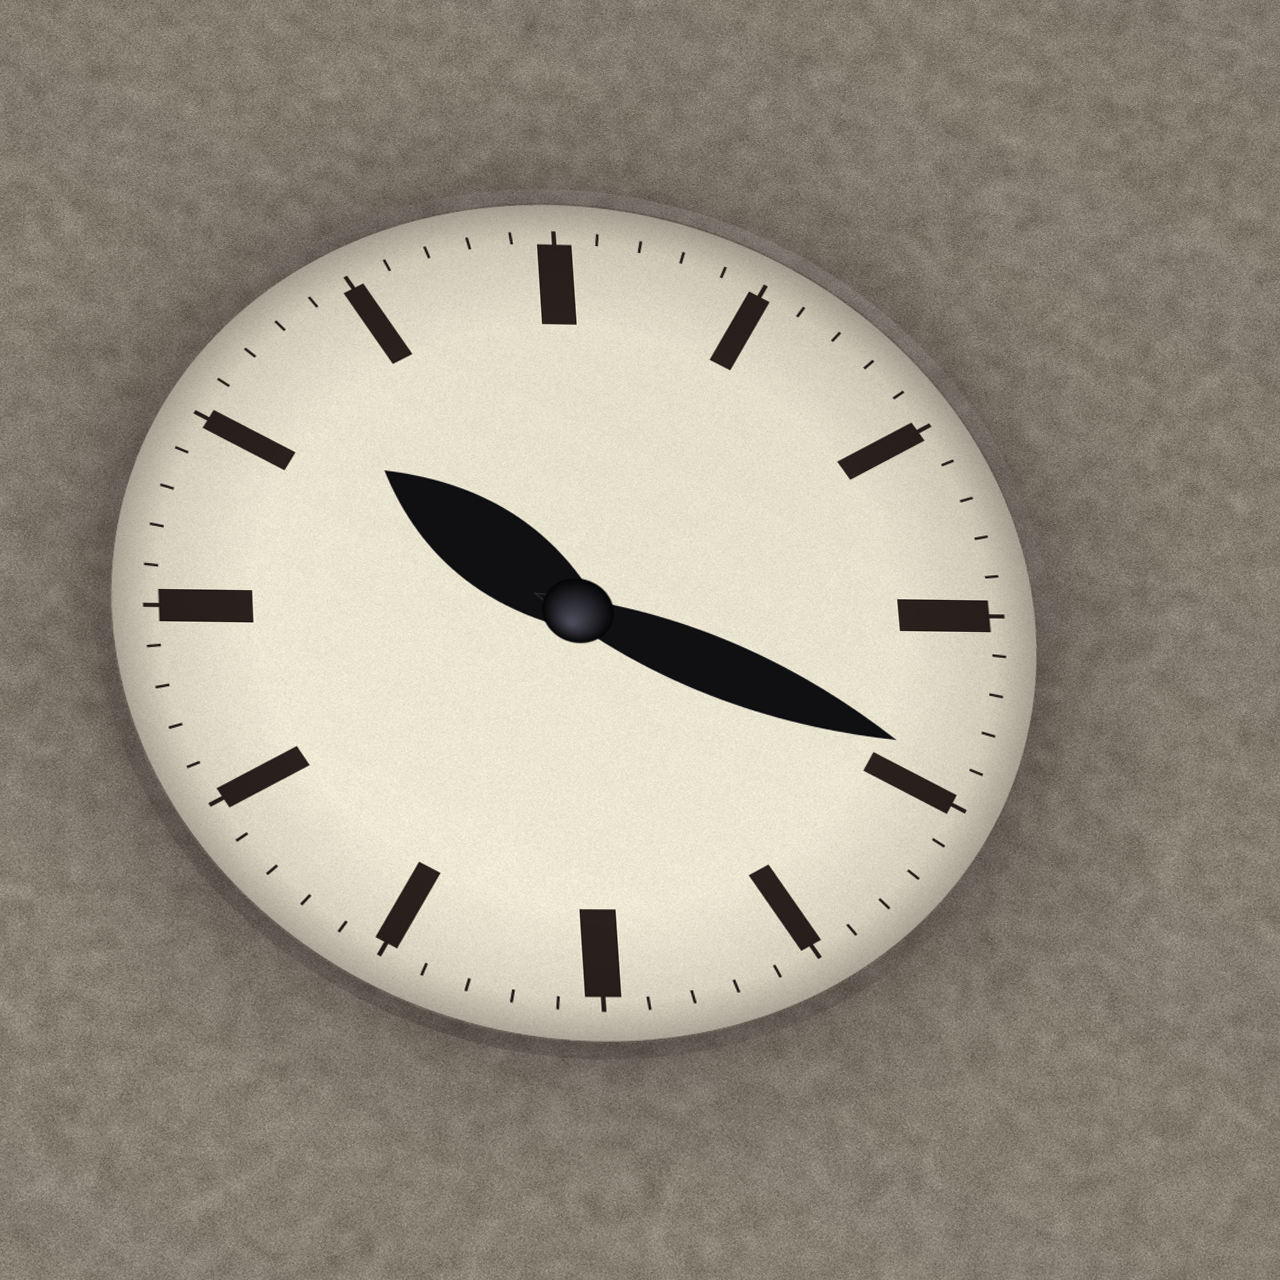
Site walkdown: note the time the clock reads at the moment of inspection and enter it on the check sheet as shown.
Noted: 10:19
